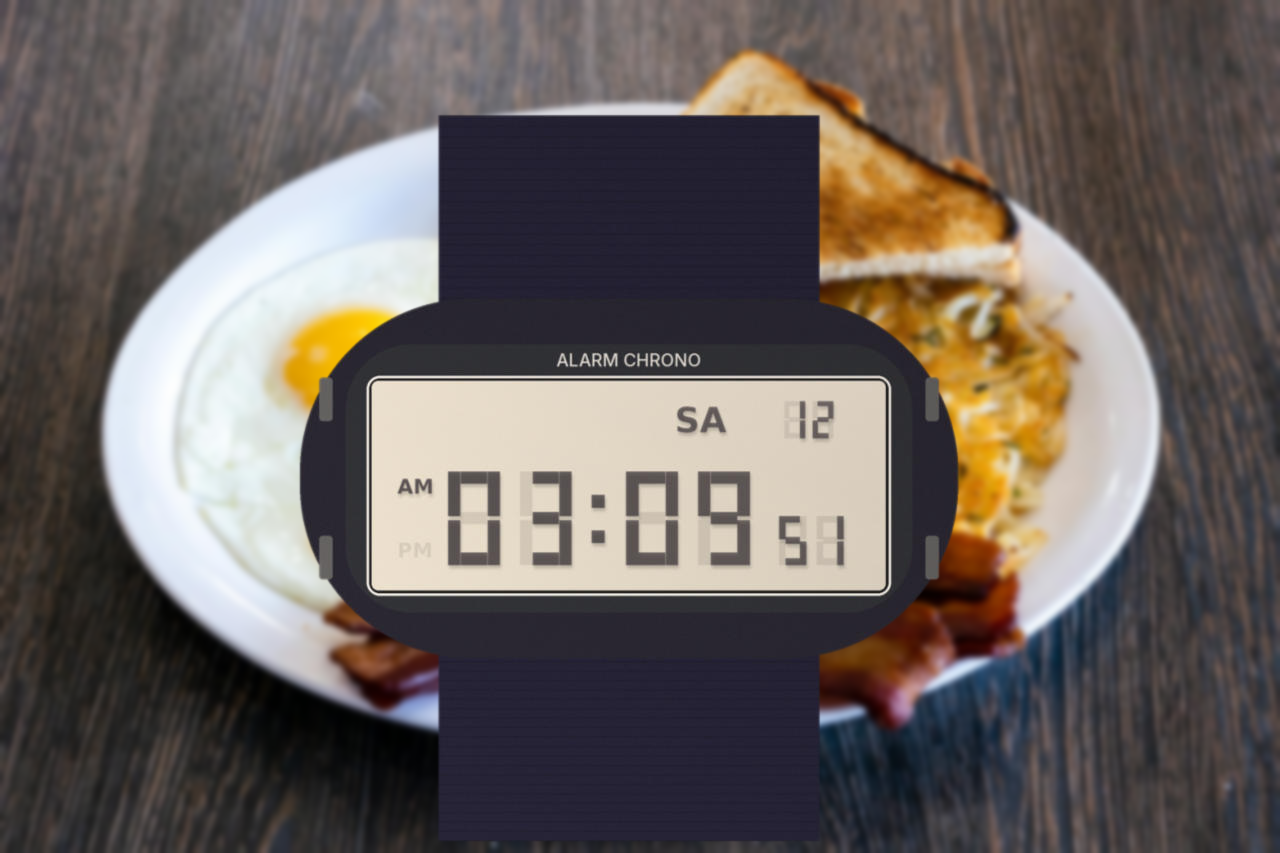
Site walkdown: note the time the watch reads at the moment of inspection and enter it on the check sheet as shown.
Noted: 3:09:51
